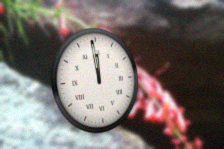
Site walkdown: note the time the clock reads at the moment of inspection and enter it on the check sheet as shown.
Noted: 11:59
